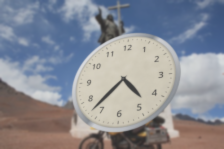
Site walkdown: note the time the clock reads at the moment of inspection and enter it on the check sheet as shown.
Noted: 4:37
